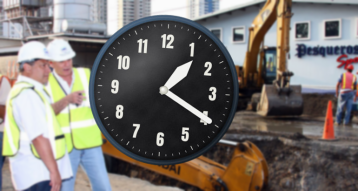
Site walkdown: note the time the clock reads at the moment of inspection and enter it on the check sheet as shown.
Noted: 1:20
